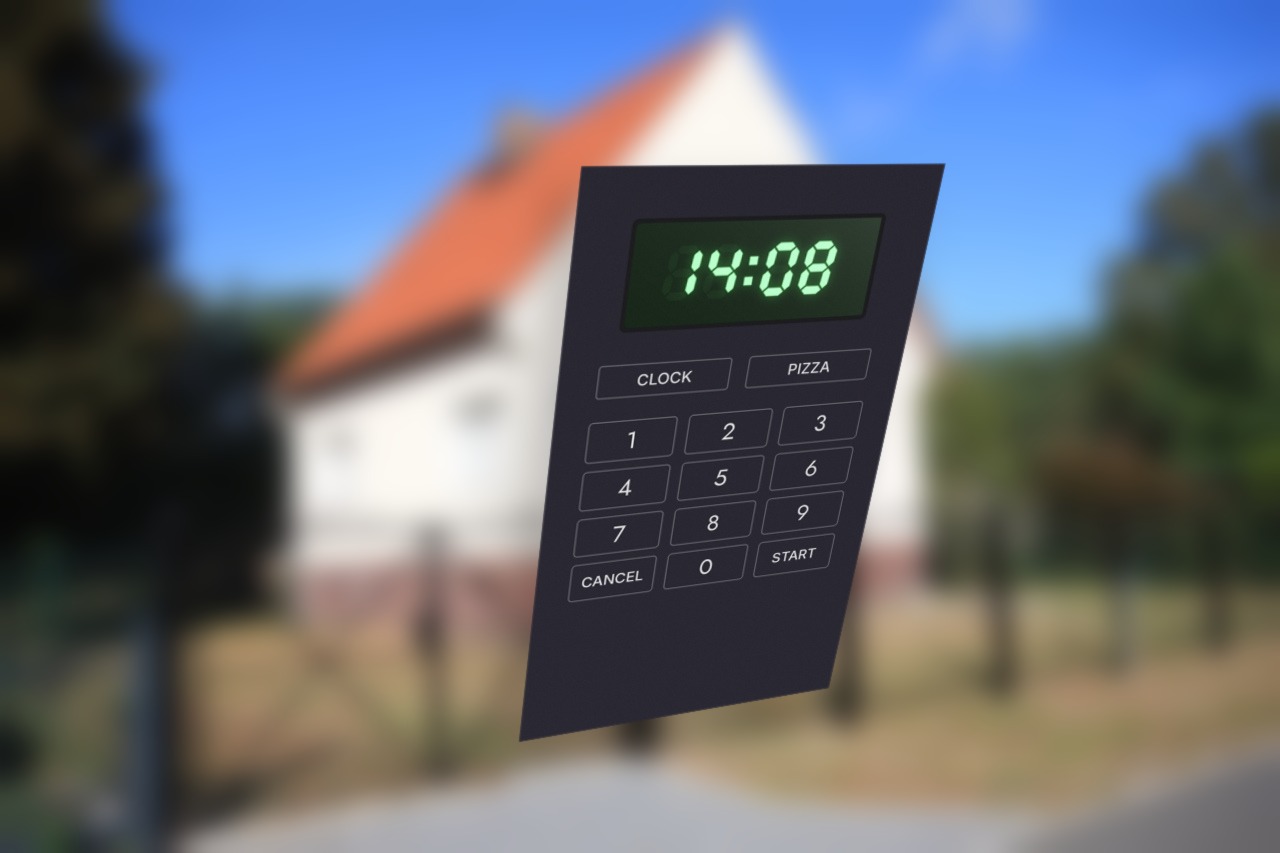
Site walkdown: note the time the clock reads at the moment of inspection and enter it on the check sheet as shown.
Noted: 14:08
